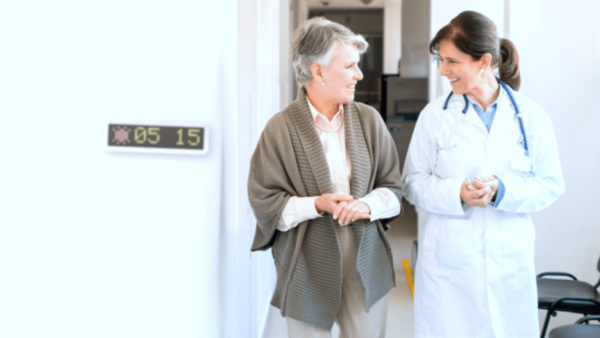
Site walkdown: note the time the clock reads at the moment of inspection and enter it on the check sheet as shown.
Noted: 5:15
